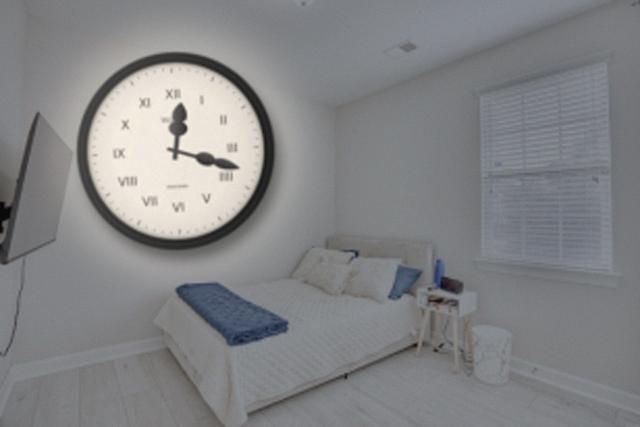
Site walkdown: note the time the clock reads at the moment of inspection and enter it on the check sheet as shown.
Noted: 12:18
